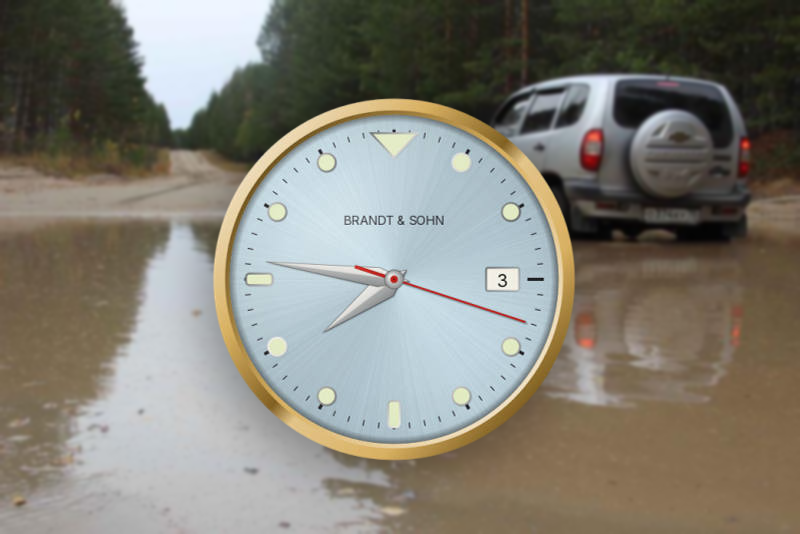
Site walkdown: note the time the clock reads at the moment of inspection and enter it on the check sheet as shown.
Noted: 7:46:18
